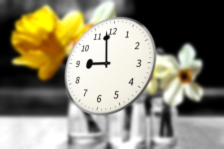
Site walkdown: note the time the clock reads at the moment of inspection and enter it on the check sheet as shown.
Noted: 8:58
